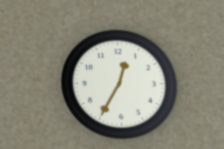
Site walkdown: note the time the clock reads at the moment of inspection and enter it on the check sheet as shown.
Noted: 12:35
